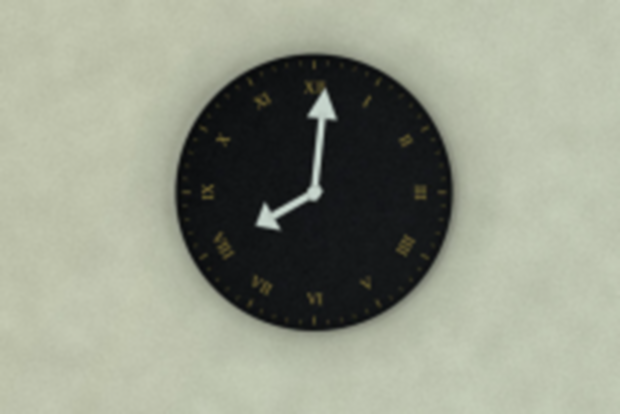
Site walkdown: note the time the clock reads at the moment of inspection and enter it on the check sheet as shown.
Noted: 8:01
